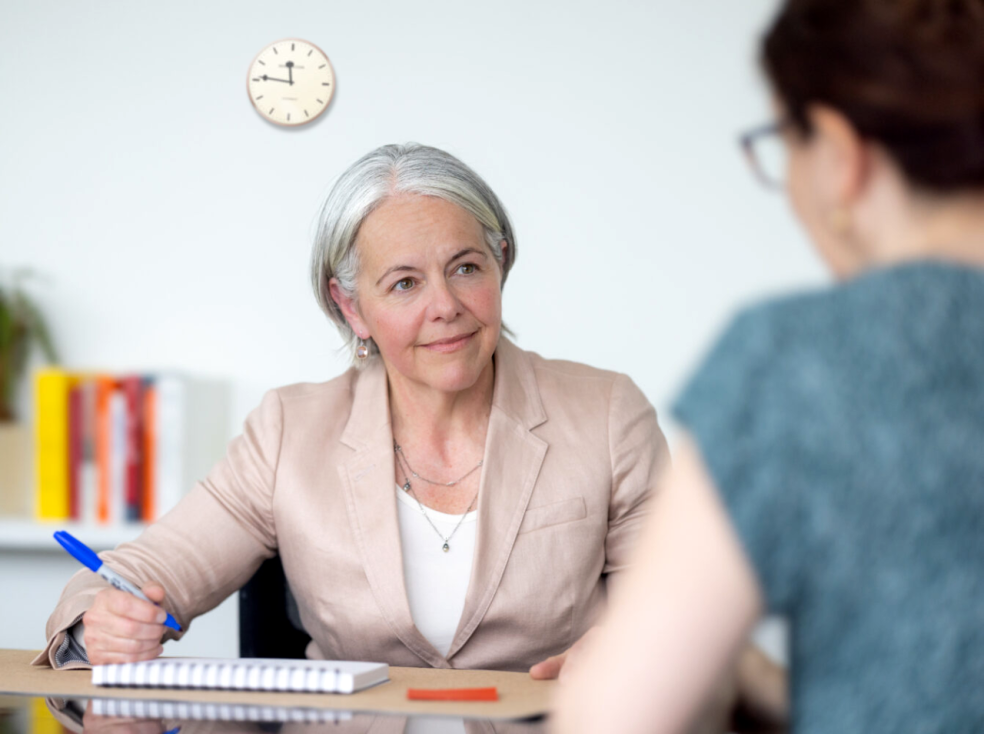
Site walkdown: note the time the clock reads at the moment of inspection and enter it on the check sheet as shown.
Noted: 11:46
